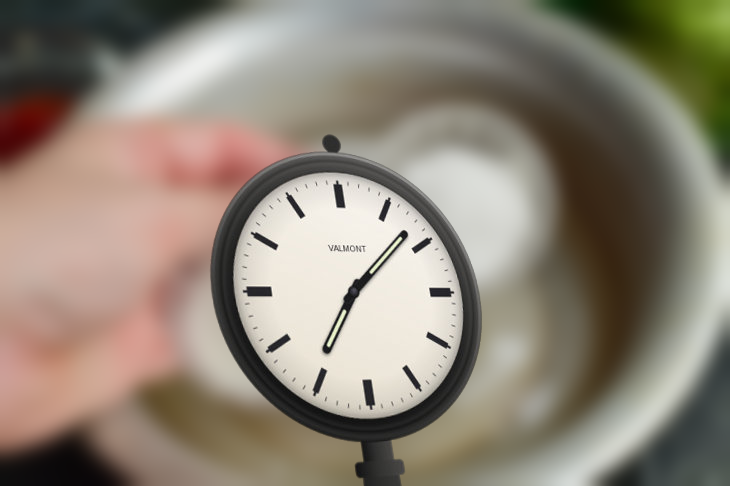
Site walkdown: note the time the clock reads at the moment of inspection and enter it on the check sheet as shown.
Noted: 7:08
